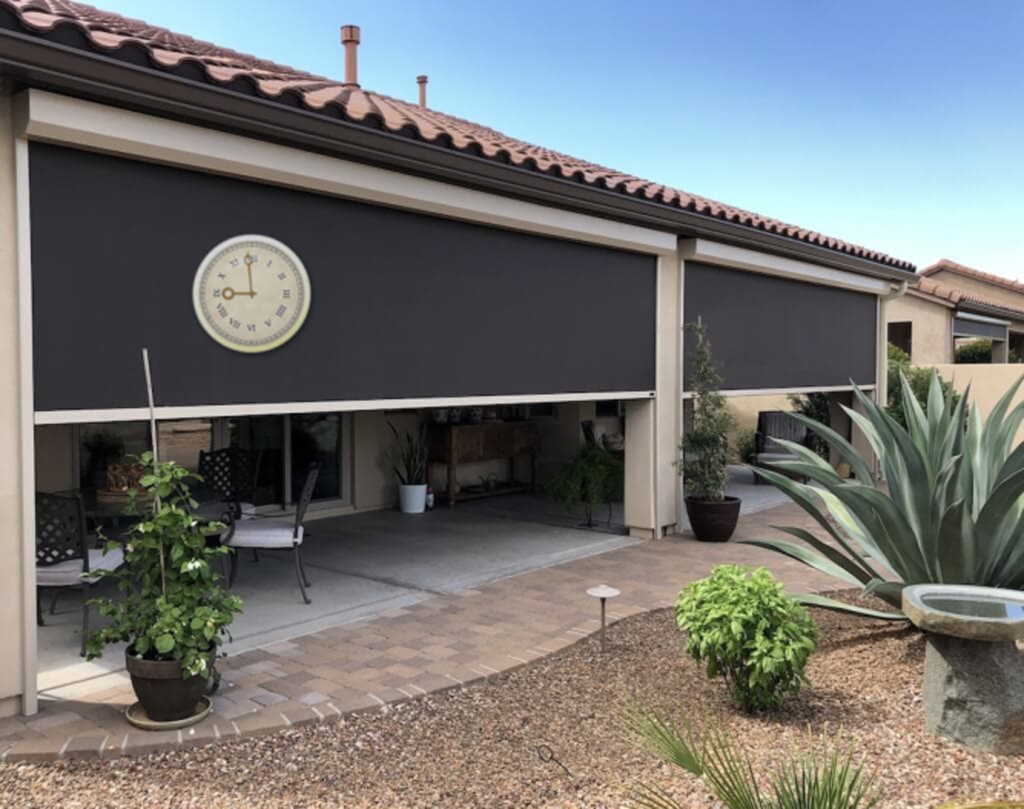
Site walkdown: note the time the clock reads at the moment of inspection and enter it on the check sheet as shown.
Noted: 8:59
